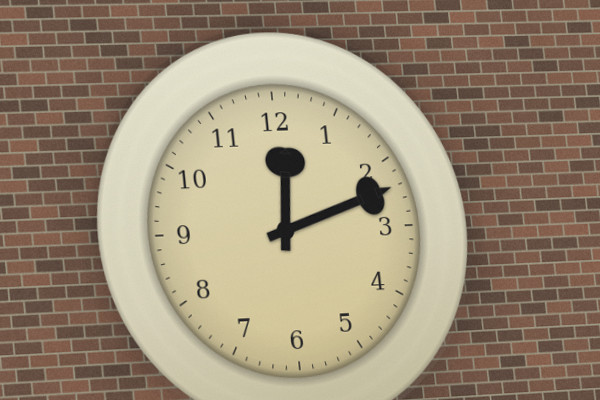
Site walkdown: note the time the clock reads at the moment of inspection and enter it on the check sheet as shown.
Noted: 12:12
